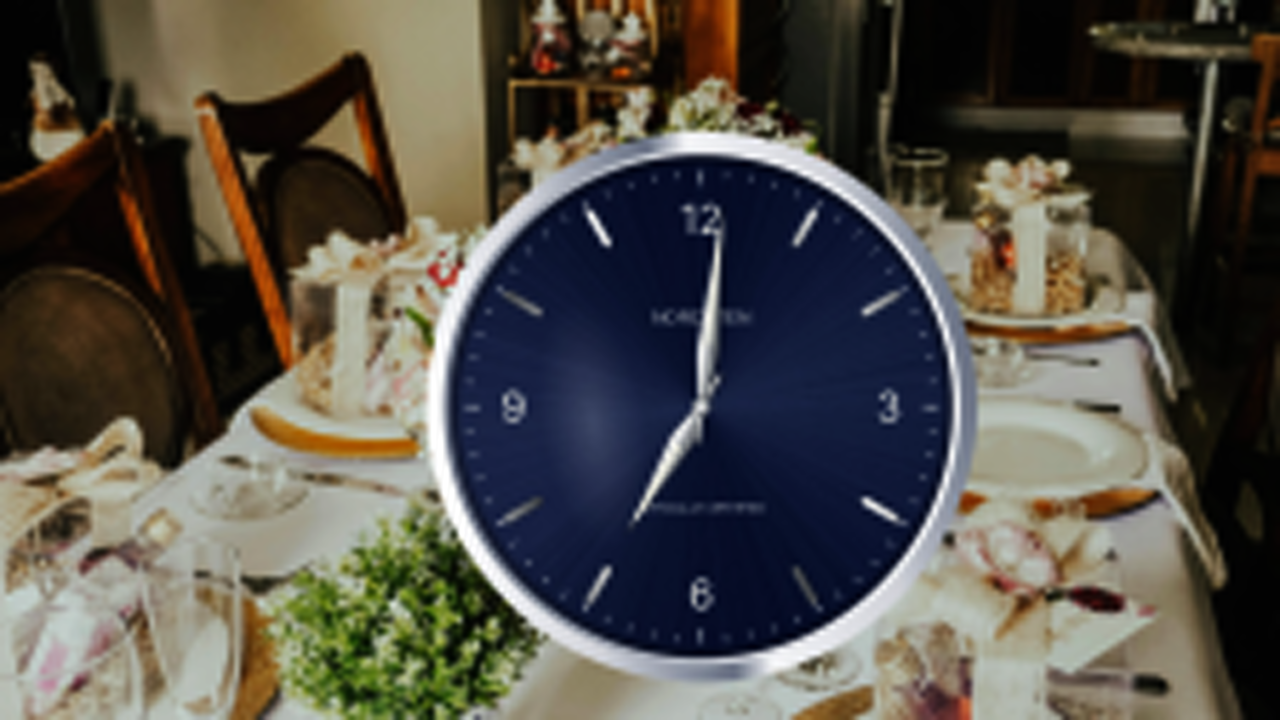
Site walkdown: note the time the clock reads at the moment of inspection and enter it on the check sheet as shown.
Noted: 7:01
